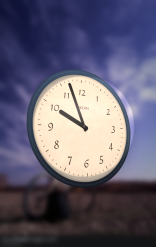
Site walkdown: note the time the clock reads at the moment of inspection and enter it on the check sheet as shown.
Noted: 9:57
